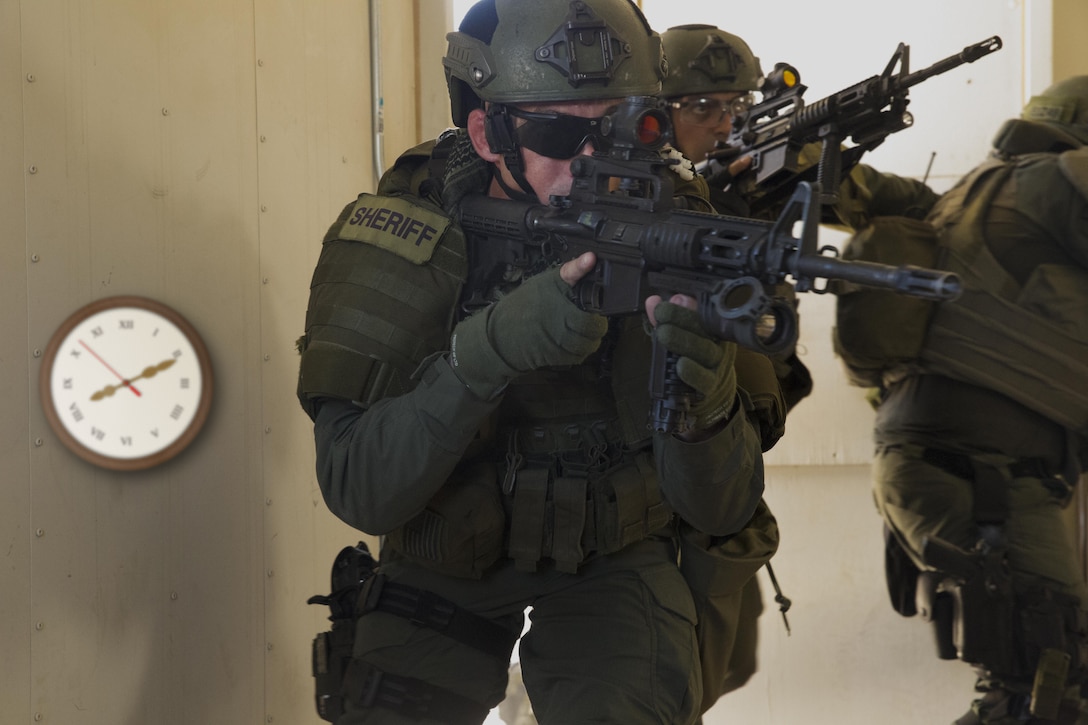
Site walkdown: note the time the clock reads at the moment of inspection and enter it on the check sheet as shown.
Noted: 8:10:52
